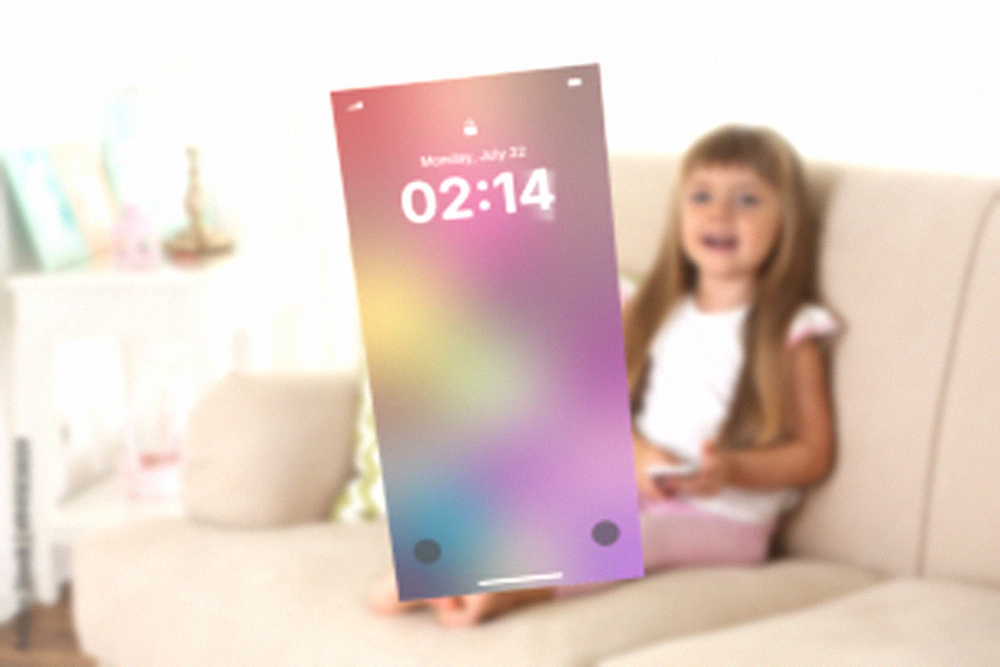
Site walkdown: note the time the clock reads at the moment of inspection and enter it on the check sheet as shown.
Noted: 2:14
